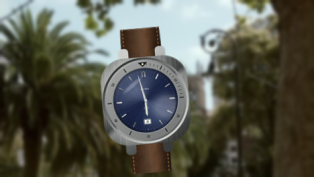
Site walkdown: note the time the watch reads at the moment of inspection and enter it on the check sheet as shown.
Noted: 5:58
